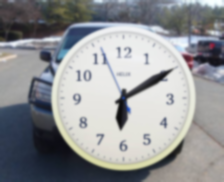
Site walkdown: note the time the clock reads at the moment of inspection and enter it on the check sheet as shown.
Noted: 6:09:56
